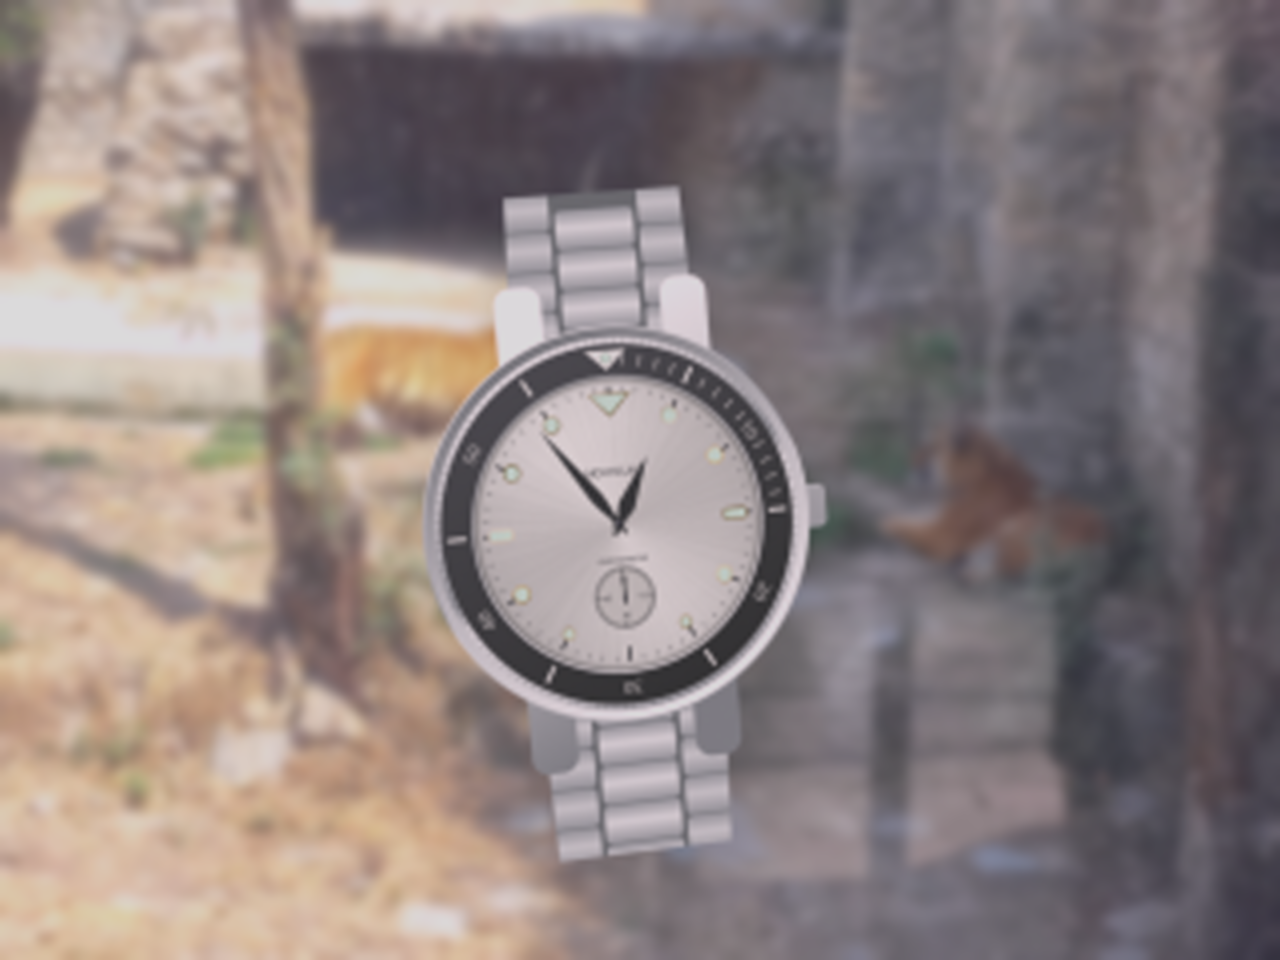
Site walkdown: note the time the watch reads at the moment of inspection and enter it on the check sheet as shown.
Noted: 12:54
